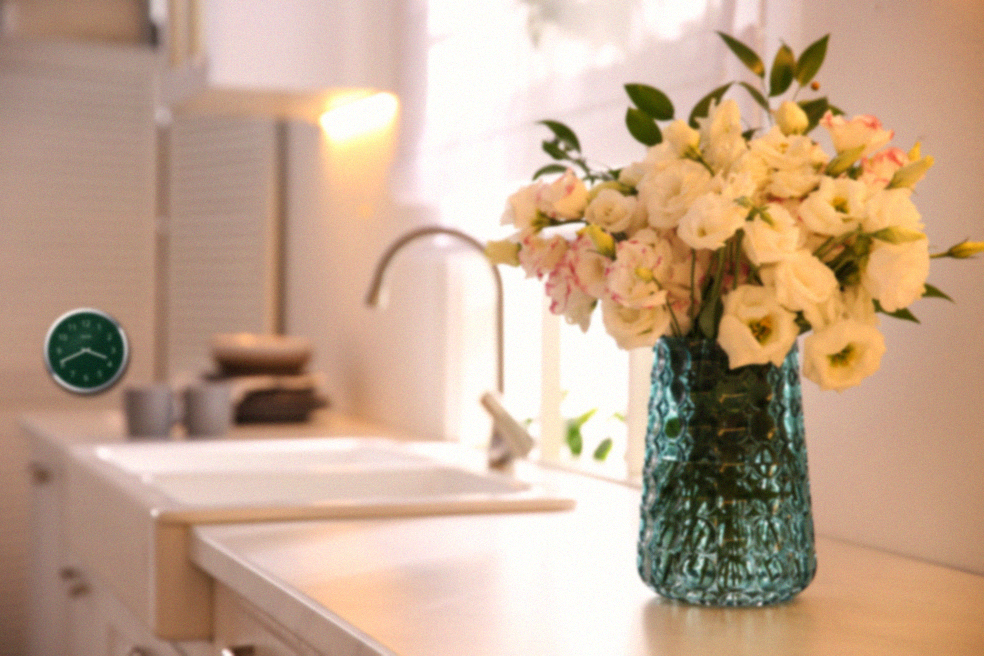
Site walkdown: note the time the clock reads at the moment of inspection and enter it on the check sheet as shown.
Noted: 3:41
